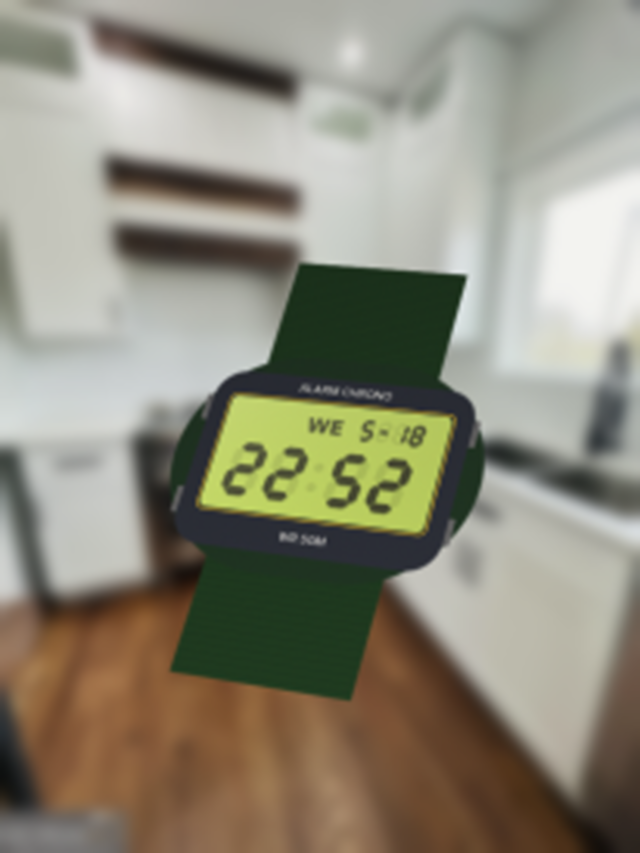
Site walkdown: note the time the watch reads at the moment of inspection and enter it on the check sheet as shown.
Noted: 22:52
